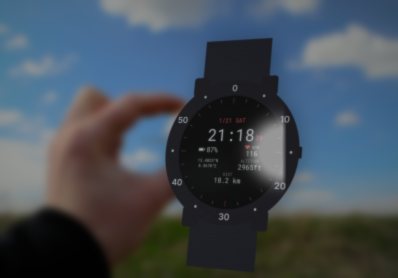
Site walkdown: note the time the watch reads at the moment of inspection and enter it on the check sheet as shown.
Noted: 21:18
